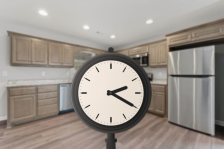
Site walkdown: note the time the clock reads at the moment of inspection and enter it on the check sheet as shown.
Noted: 2:20
